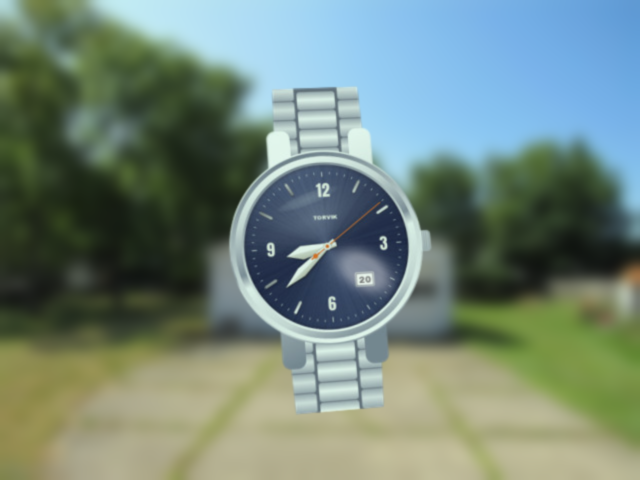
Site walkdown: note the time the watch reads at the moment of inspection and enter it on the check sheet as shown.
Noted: 8:38:09
